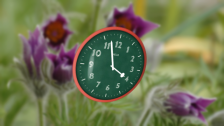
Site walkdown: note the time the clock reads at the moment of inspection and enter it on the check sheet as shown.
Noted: 3:57
